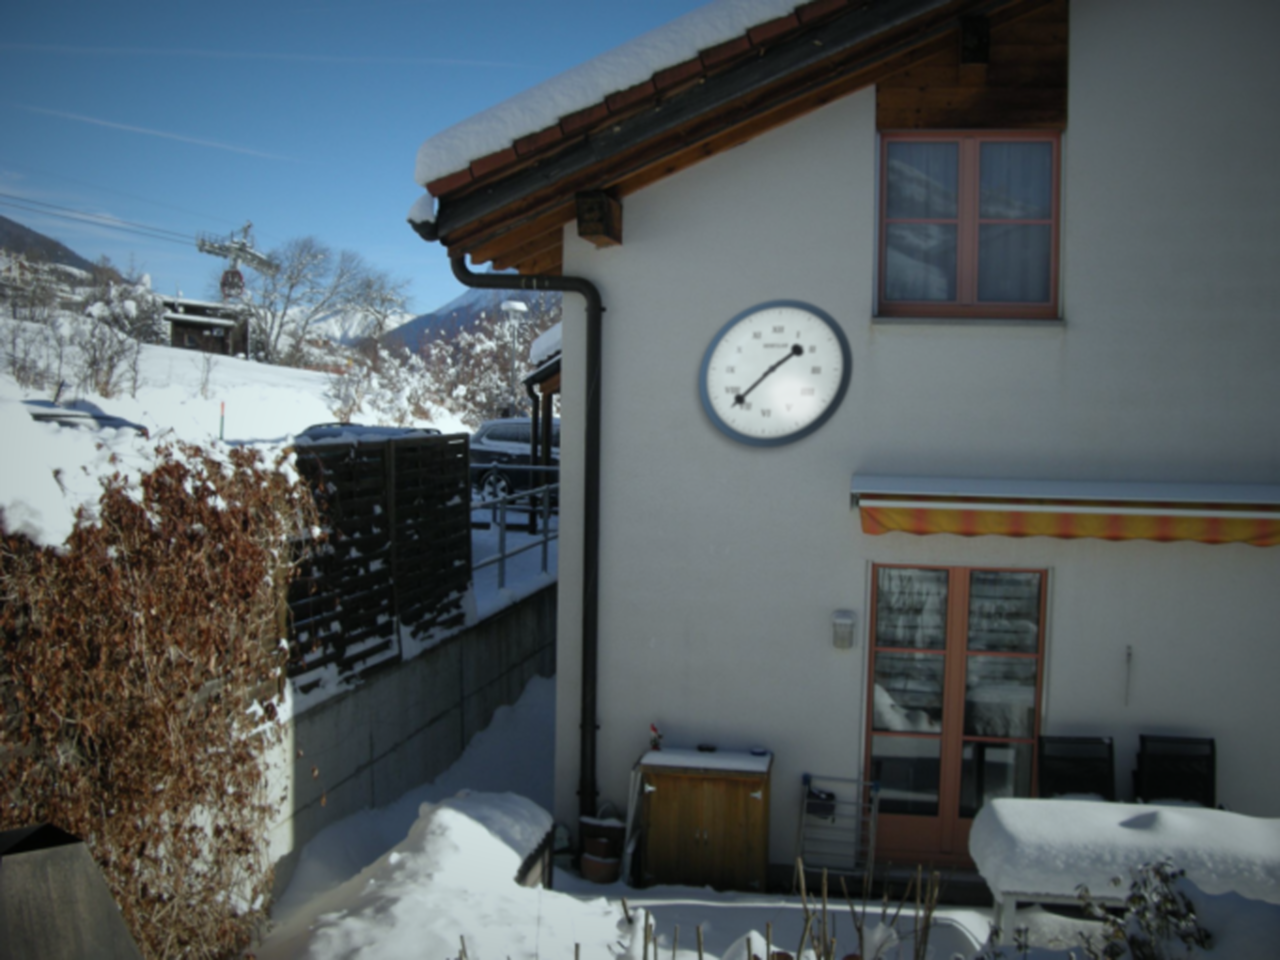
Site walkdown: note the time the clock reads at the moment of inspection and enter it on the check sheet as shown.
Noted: 1:37
